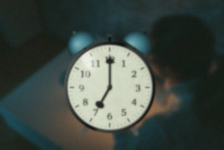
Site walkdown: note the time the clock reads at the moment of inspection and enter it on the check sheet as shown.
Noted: 7:00
